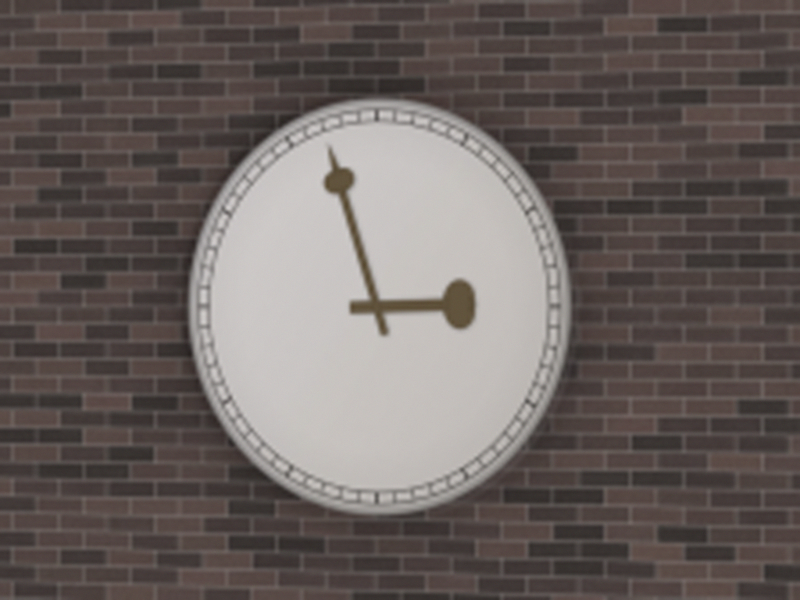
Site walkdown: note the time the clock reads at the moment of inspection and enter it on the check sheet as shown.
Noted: 2:57
